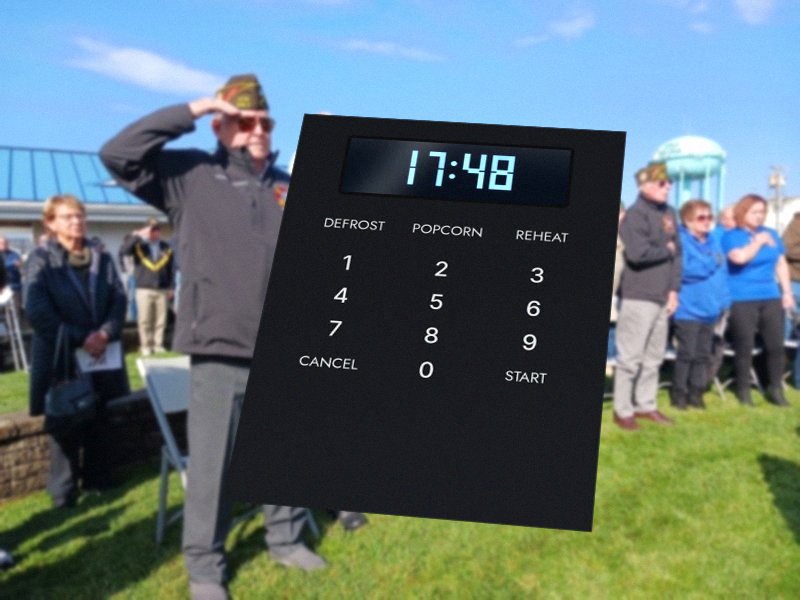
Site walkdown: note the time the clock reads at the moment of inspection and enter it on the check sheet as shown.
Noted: 17:48
